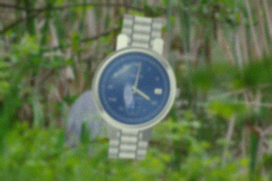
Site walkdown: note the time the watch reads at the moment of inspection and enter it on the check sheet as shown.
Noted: 4:01
